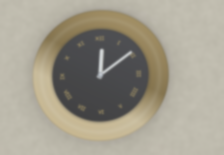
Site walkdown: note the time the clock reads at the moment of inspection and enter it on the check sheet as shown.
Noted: 12:09
